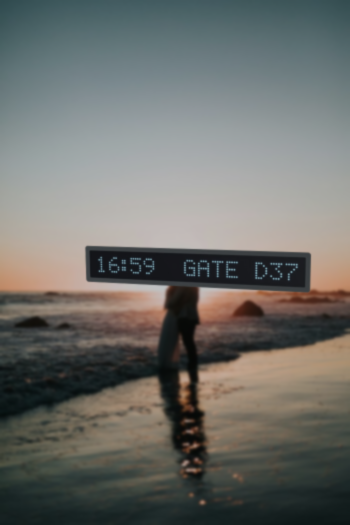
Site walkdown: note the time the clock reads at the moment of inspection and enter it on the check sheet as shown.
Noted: 16:59
